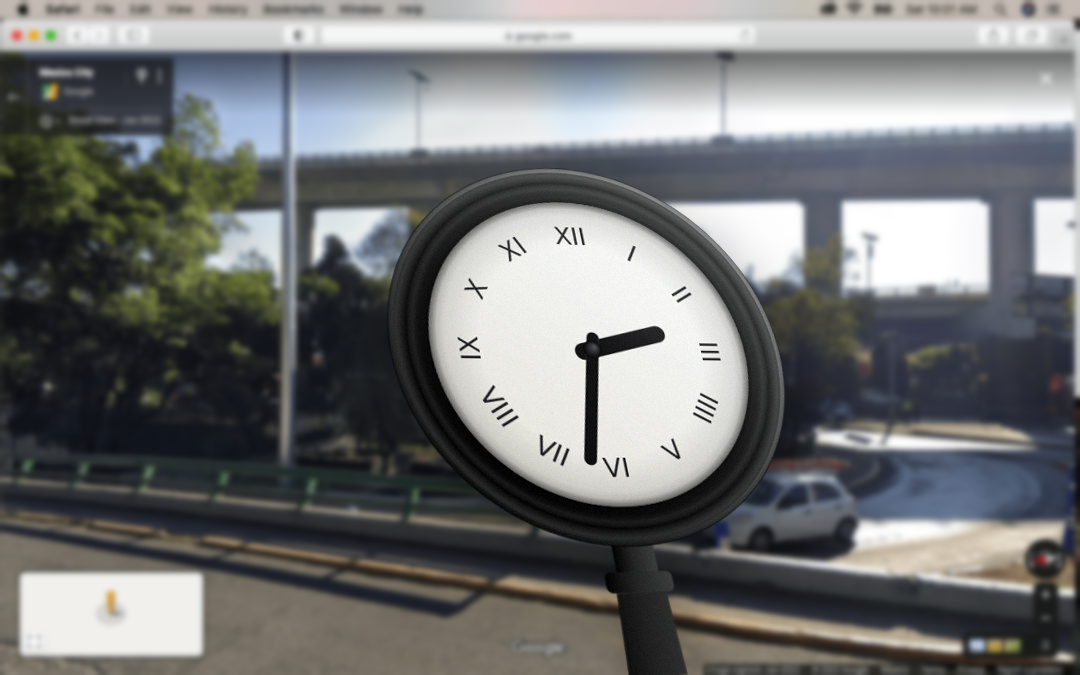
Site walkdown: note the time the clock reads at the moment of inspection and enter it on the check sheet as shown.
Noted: 2:32
